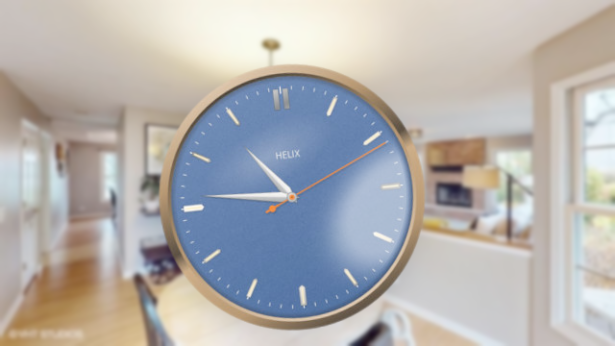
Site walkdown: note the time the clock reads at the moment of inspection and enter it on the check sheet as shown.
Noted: 10:46:11
